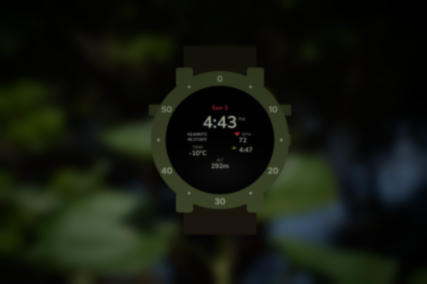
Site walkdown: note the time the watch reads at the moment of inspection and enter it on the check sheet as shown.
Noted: 4:43
